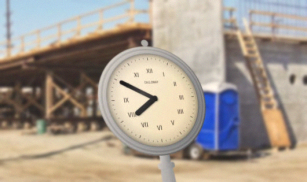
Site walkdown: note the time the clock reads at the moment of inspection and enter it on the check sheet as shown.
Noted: 7:50
